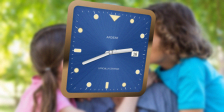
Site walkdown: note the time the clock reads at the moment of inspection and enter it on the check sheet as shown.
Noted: 2:41
